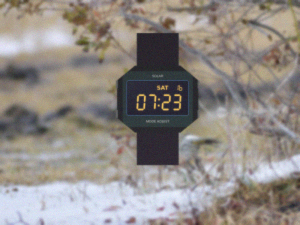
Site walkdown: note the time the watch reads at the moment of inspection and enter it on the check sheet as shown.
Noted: 7:23
